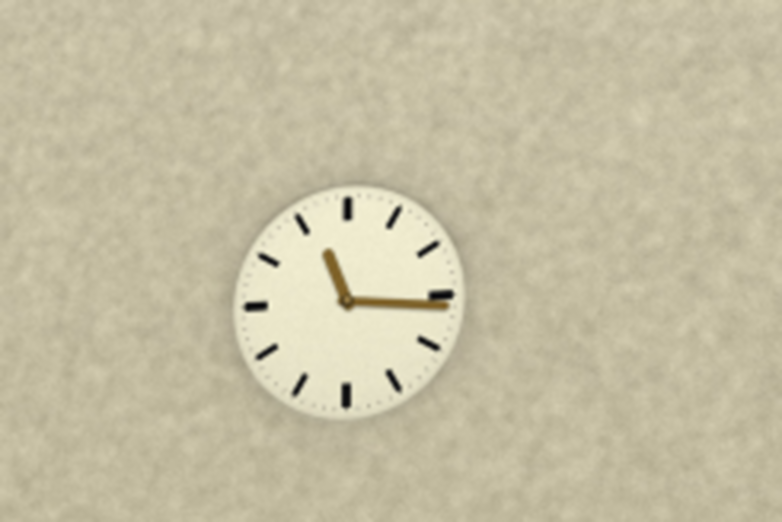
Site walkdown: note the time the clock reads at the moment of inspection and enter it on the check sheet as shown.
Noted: 11:16
